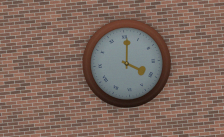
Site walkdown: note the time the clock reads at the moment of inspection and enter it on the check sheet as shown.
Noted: 4:01
